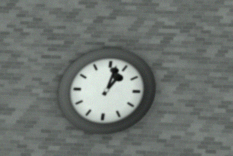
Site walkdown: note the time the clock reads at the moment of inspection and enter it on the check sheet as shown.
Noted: 1:02
